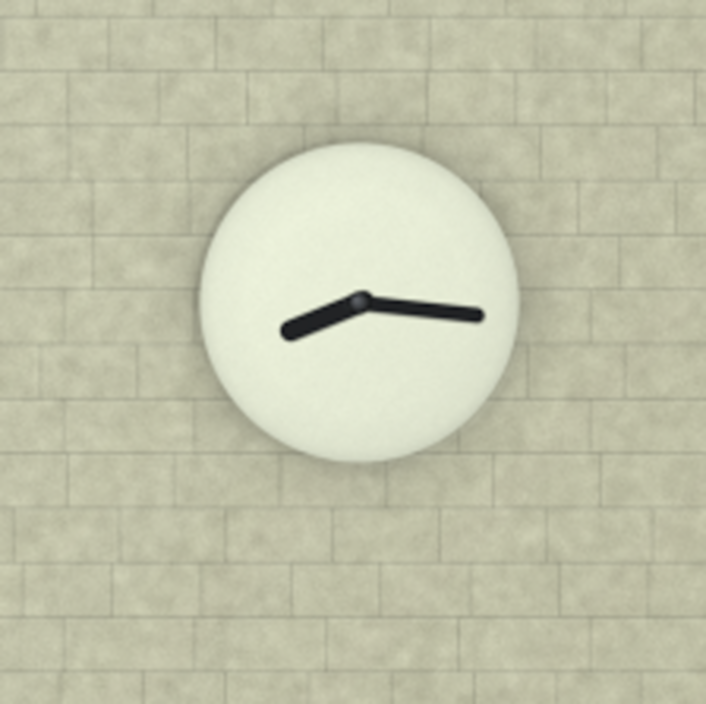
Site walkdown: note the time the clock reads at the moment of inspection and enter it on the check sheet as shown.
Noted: 8:16
